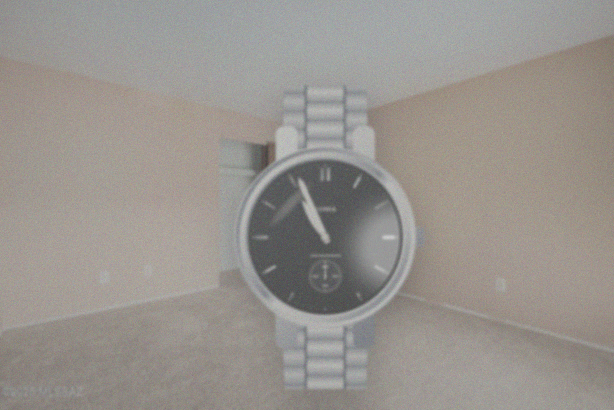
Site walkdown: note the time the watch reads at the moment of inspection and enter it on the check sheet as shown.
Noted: 10:56
